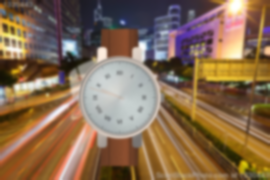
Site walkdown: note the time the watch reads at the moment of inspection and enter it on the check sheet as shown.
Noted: 9:48
